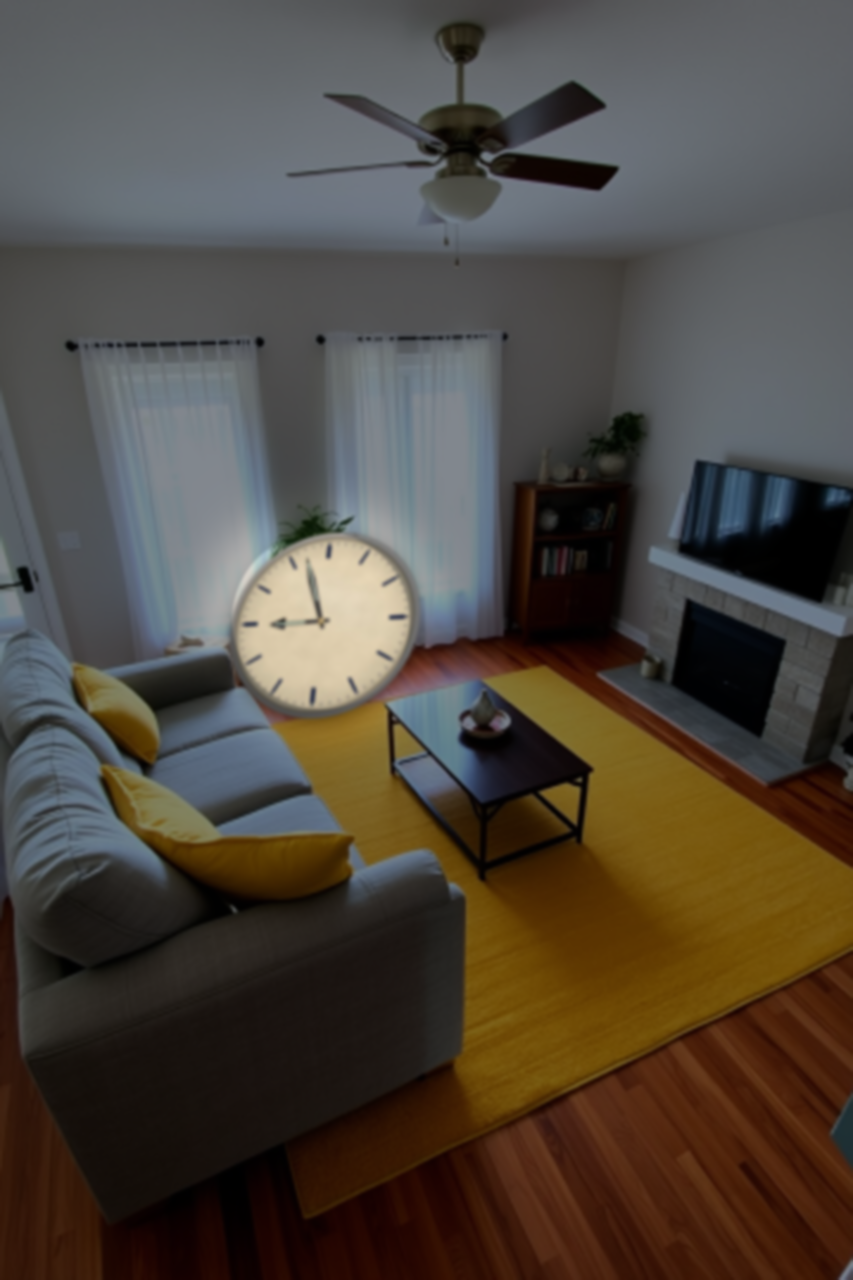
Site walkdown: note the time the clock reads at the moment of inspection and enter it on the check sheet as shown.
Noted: 8:57
